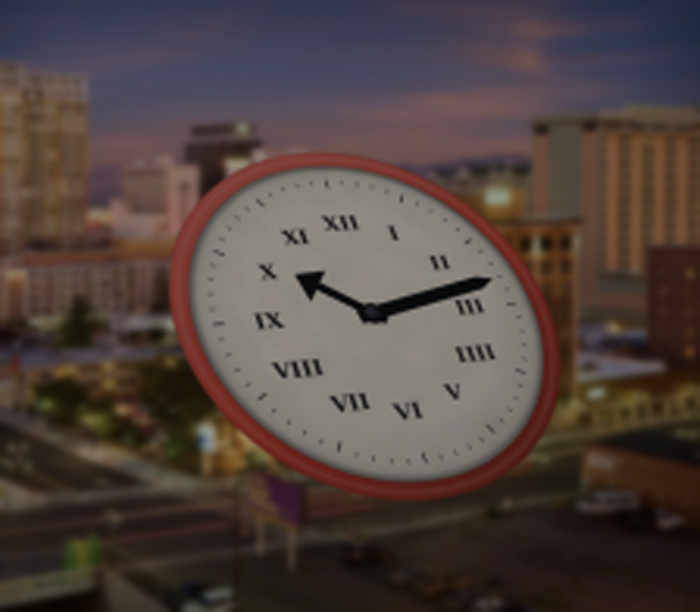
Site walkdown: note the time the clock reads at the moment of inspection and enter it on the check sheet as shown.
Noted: 10:13
